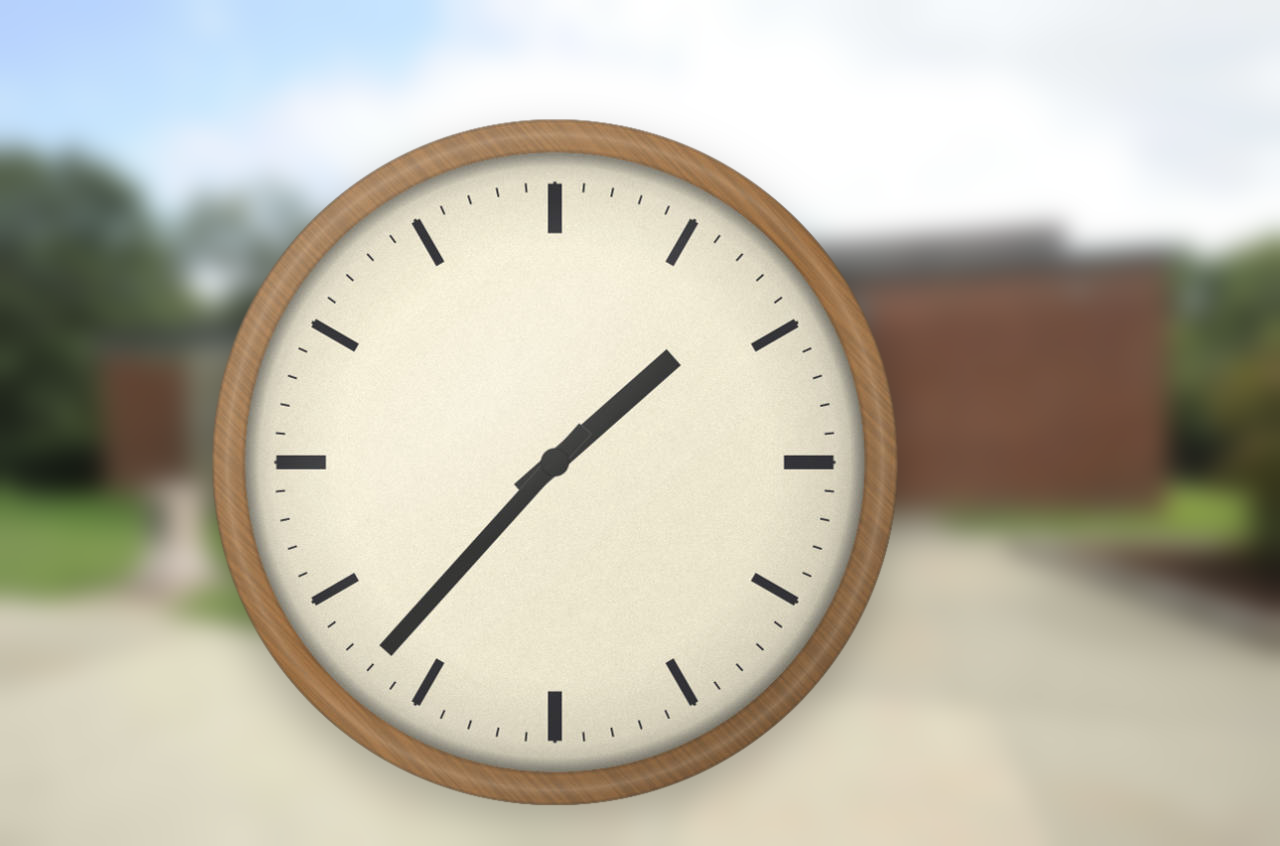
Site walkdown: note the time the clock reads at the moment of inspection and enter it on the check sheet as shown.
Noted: 1:37
